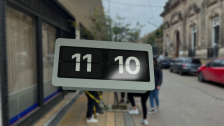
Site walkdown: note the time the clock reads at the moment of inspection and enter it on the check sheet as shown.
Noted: 11:10
